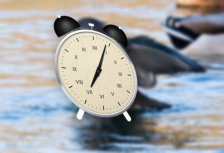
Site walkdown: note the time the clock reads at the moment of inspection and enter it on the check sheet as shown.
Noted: 7:04
